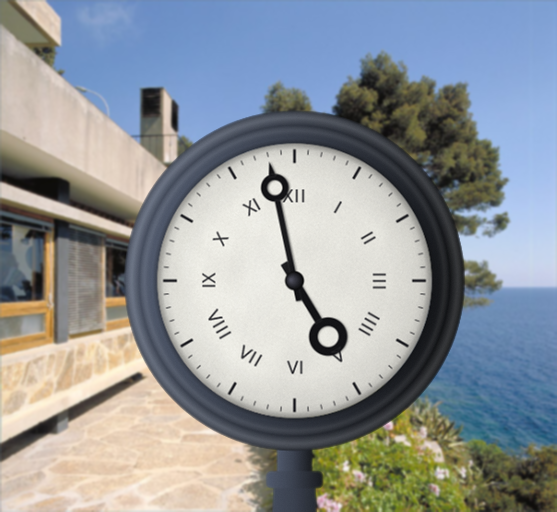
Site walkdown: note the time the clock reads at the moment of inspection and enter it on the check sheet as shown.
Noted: 4:58
